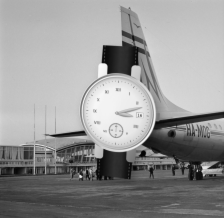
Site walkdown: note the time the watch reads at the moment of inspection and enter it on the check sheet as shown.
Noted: 3:12
